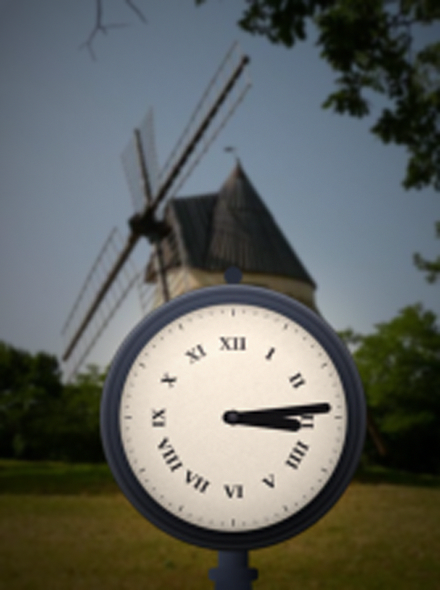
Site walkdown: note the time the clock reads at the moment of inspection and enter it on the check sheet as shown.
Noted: 3:14
